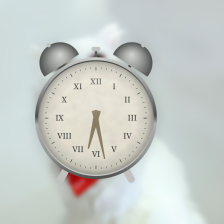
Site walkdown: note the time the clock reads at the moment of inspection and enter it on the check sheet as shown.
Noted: 6:28
